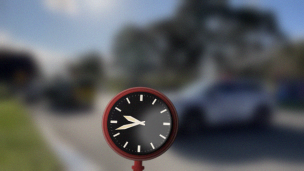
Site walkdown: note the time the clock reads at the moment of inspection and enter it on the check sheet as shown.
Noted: 9:42
